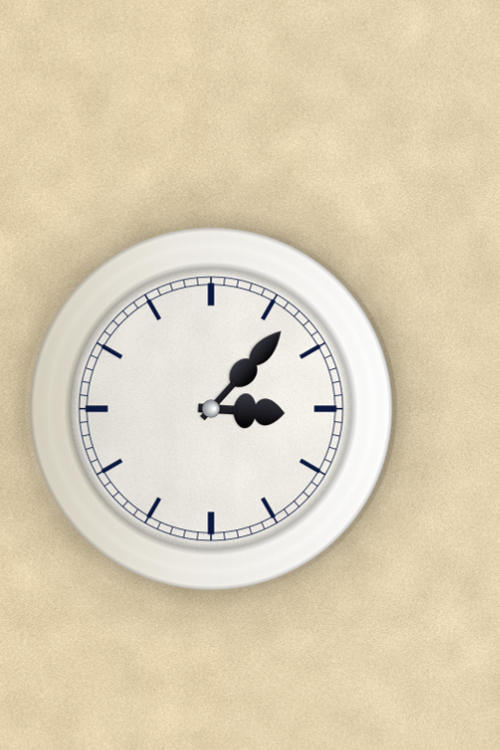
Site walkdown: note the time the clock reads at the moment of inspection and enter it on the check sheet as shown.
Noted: 3:07
